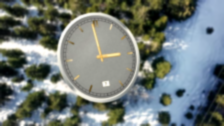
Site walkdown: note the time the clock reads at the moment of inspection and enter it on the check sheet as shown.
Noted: 2:59
